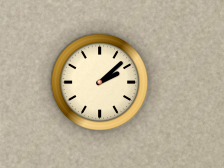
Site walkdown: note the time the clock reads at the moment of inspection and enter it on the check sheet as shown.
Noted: 2:08
